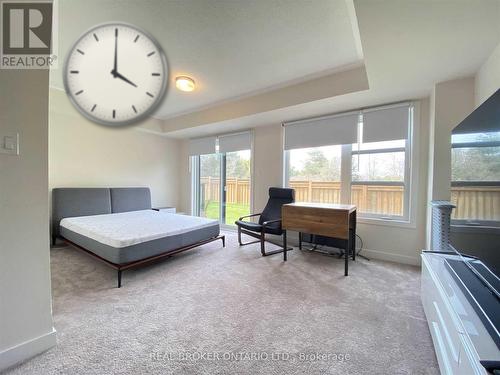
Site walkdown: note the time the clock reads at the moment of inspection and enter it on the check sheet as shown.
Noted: 4:00
